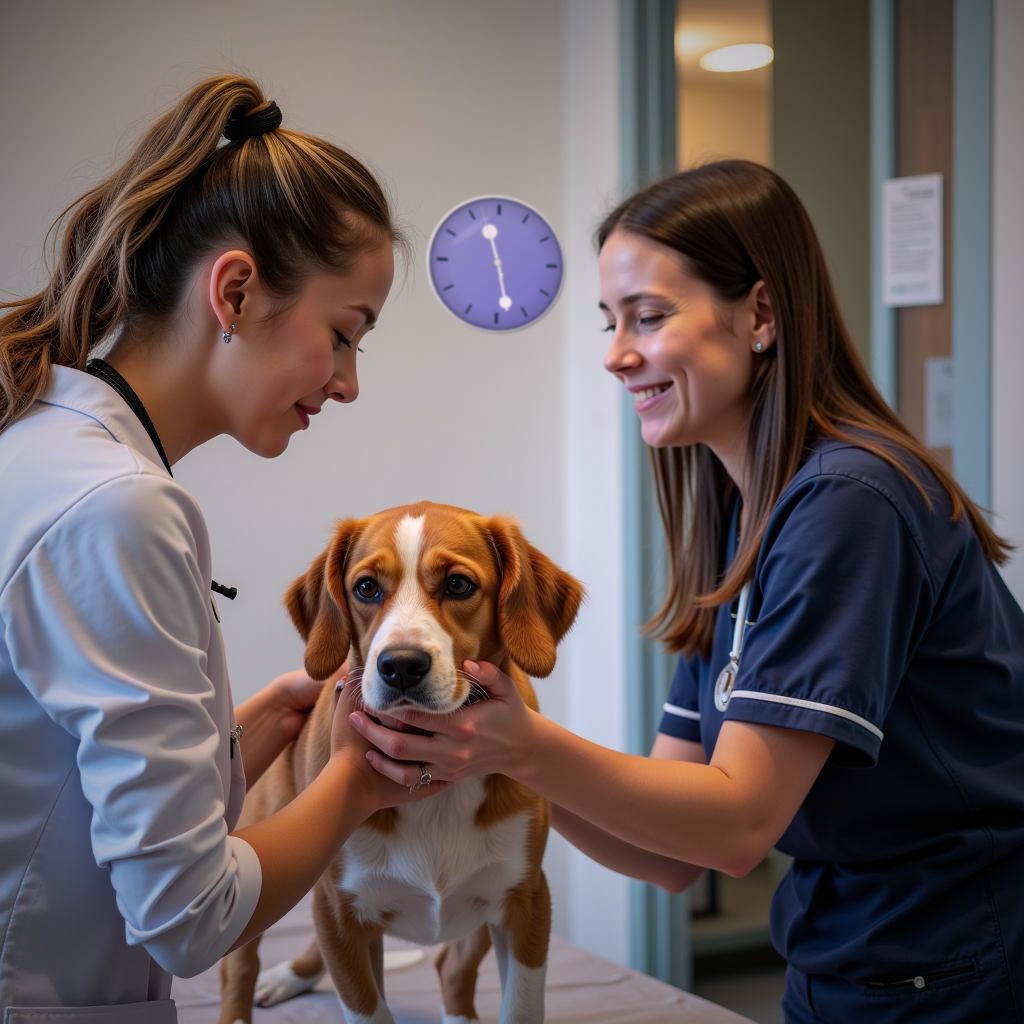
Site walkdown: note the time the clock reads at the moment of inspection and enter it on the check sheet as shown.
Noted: 11:27:57
